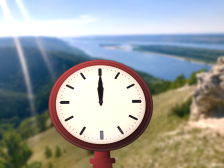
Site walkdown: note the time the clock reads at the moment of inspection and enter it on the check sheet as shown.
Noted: 12:00
